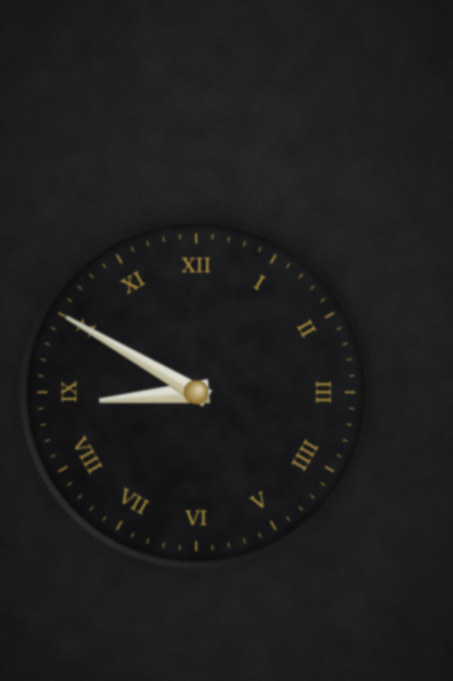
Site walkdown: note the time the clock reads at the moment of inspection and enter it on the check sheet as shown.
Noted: 8:50
